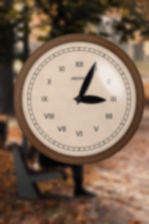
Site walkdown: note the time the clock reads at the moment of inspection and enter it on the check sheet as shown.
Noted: 3:04
